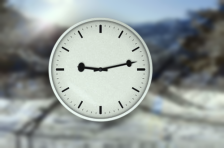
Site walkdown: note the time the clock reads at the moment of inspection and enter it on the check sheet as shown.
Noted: 9:13
